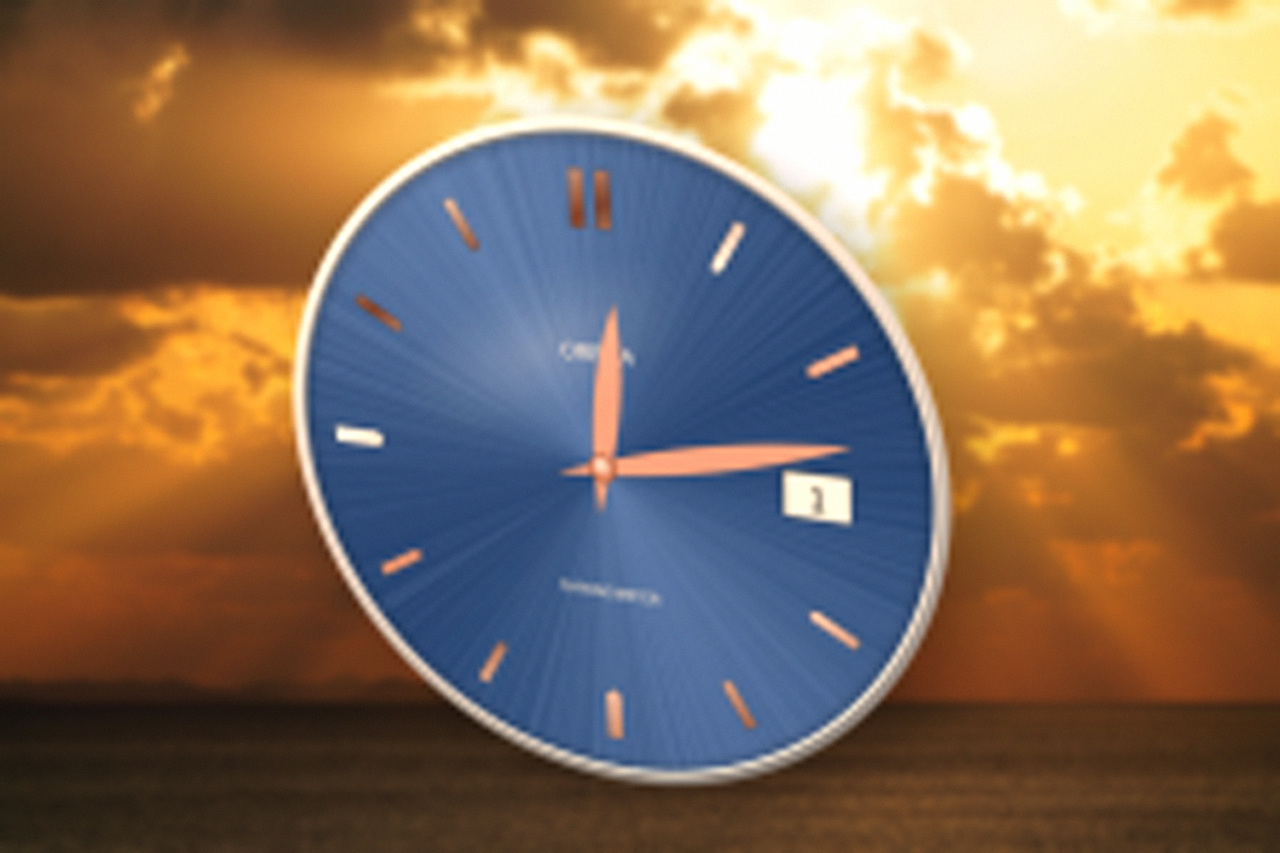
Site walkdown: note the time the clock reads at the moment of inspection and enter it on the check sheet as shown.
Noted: 12:13
